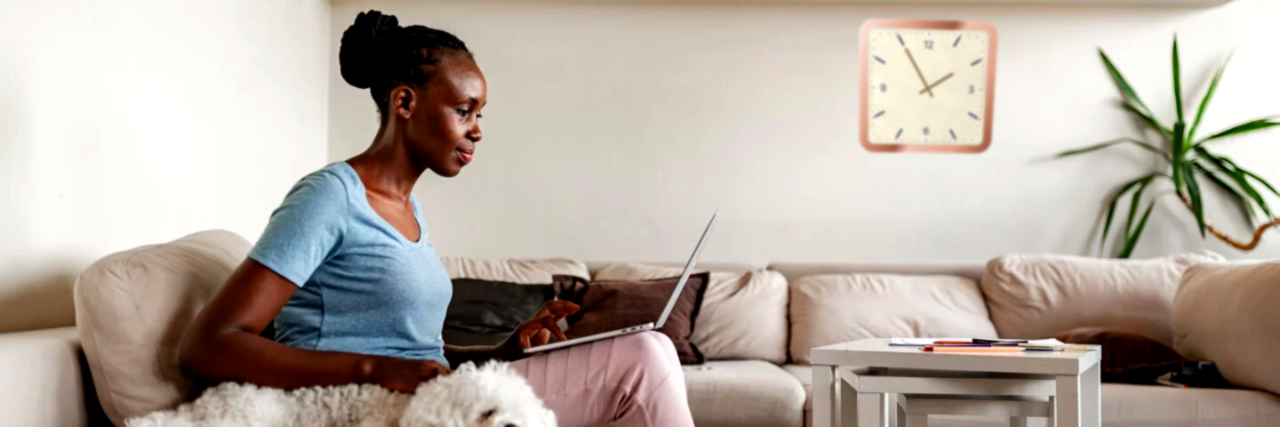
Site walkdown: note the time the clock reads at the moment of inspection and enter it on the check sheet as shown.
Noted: 1:55
